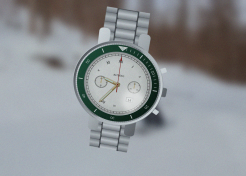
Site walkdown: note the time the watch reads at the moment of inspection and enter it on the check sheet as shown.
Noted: 9:36
